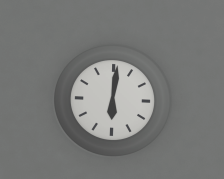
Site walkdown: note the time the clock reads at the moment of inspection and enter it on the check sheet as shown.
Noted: 6:01
